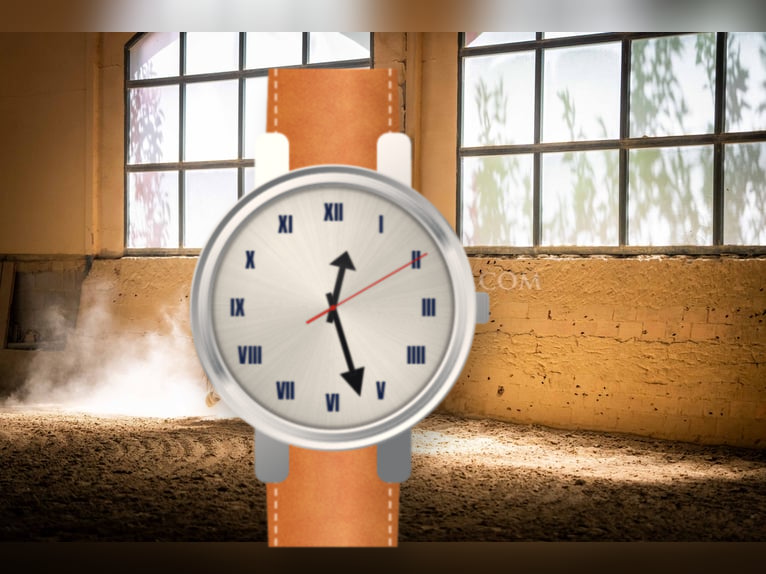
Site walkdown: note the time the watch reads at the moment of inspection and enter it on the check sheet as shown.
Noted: 12:27:10
